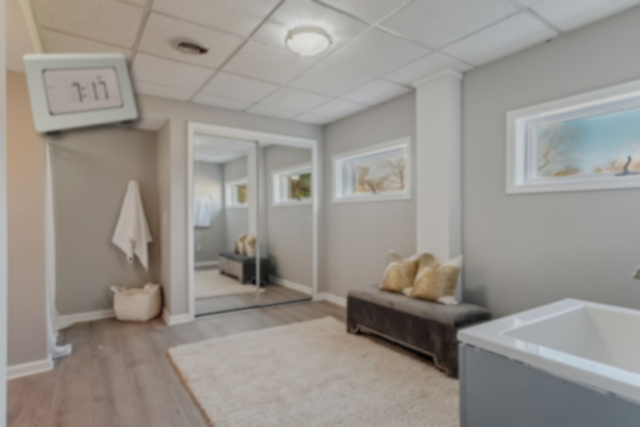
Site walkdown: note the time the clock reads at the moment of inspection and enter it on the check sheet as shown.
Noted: 7:17
